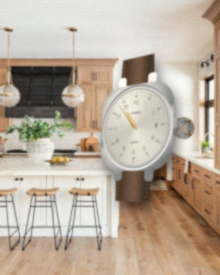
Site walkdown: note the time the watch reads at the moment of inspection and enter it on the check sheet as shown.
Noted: 10:53
